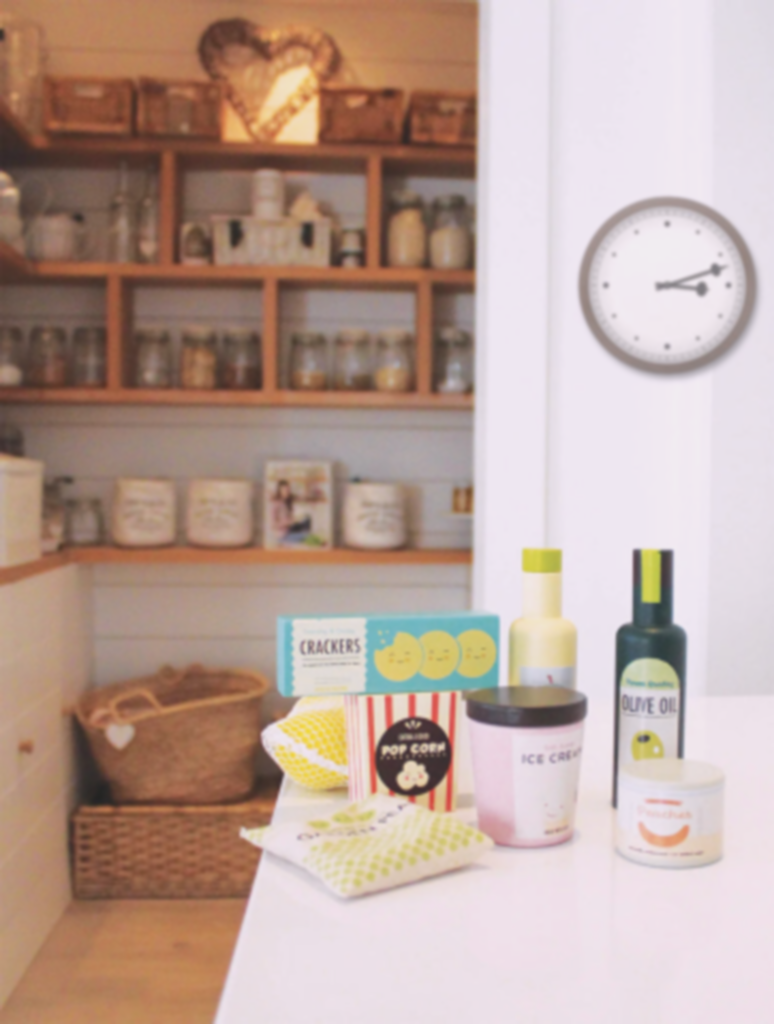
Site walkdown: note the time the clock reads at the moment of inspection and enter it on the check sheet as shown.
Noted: 3:12
